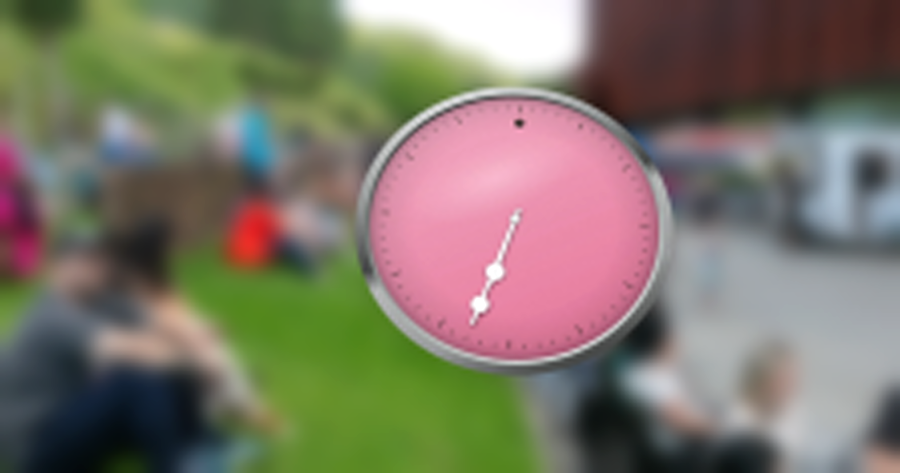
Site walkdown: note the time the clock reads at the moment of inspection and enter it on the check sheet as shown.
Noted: 6:33
